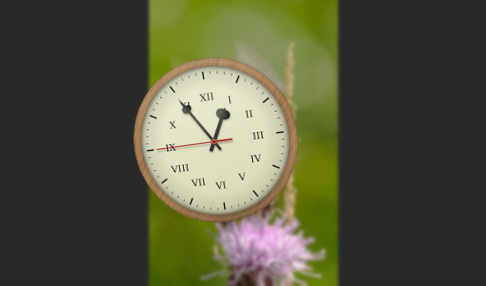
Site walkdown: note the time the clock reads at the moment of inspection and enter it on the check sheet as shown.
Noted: 12:54:45
